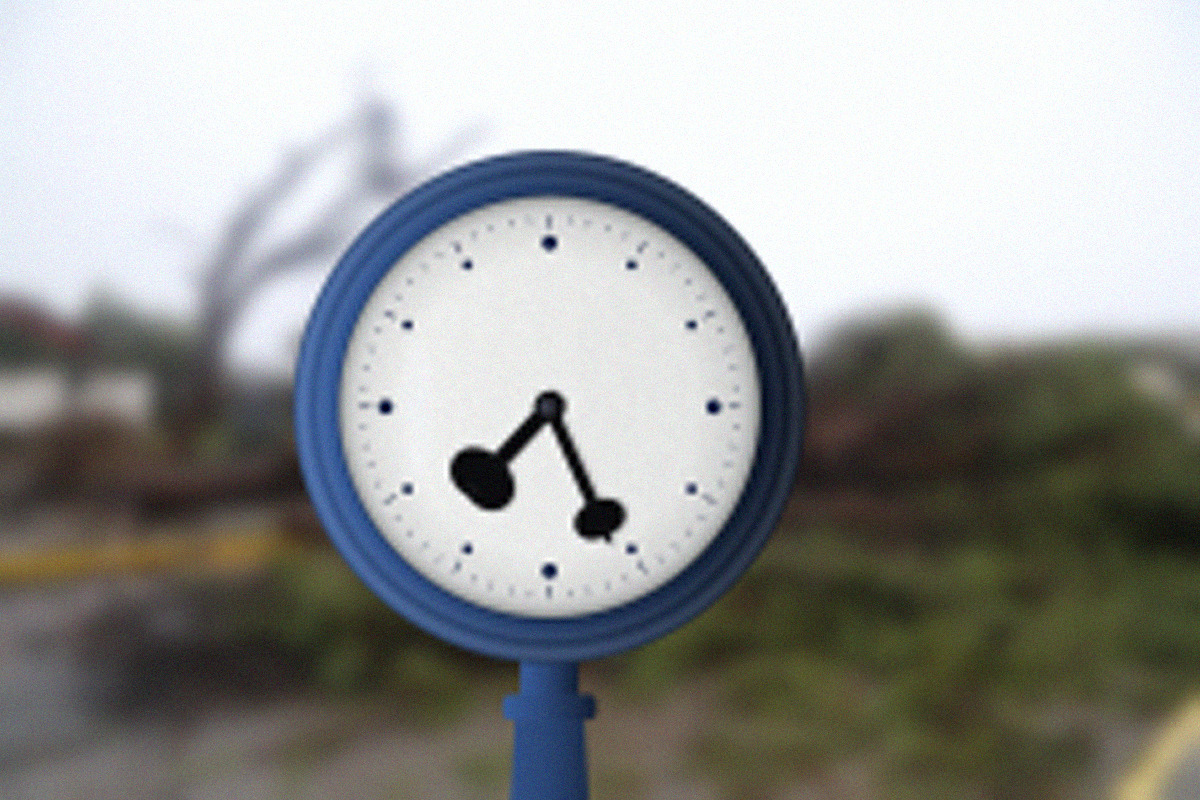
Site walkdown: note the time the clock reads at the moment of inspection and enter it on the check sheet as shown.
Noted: 7:26
